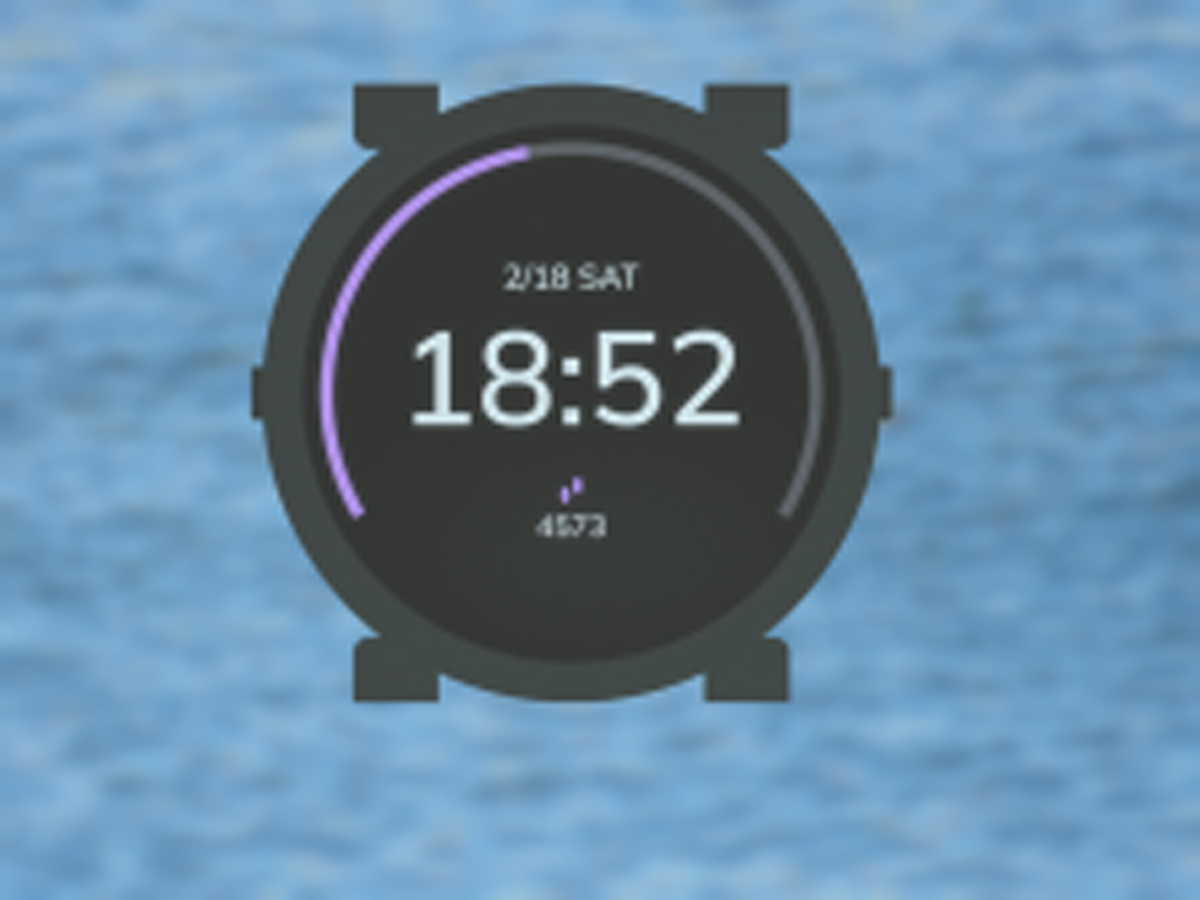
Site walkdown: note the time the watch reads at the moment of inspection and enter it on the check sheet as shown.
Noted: 18:52
